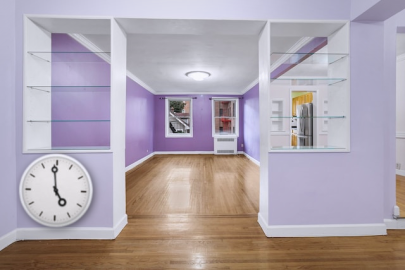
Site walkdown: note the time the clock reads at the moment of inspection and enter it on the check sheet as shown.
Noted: 4:59
